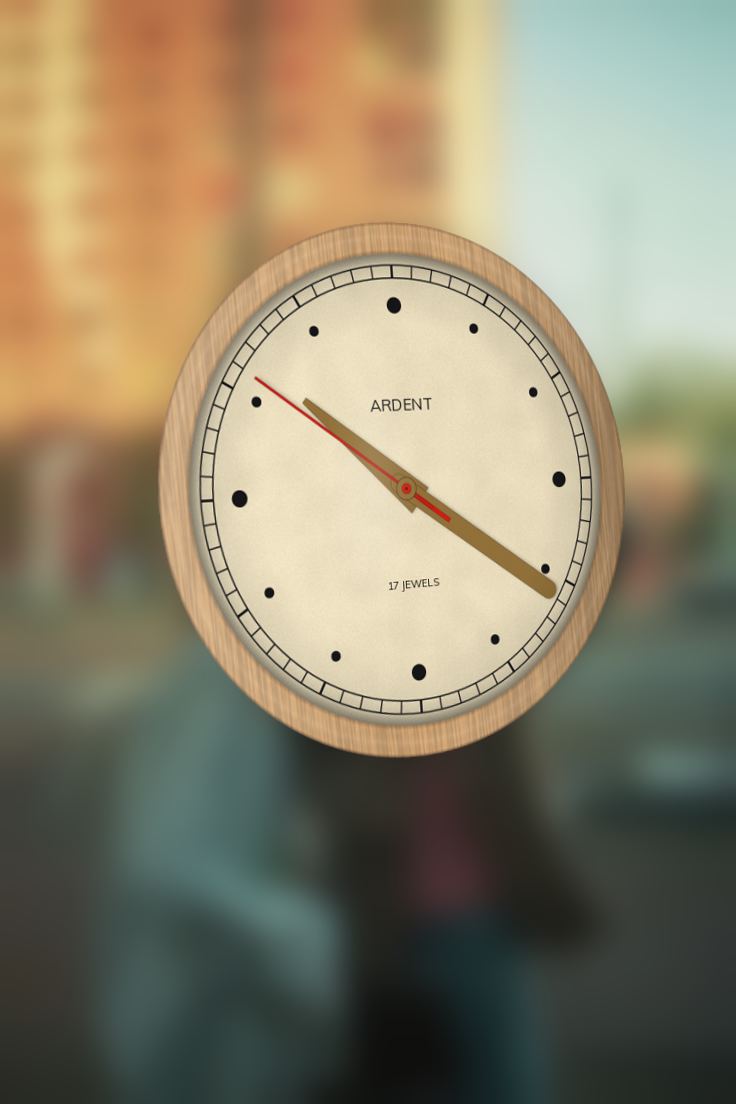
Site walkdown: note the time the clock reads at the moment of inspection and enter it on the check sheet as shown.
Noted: 10:20:51
